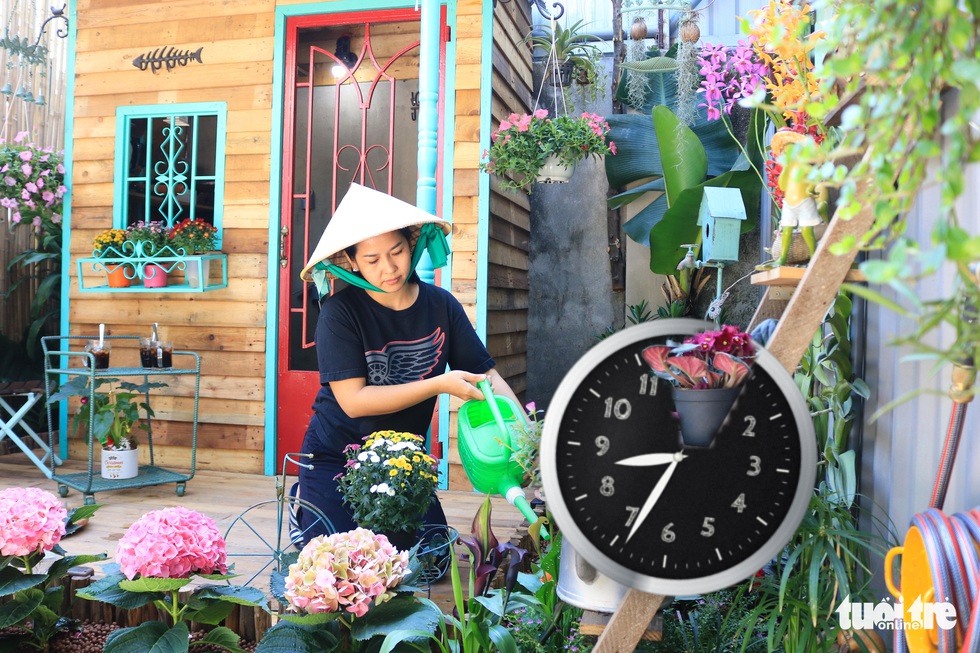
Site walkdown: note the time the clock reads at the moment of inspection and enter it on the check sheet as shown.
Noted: 8:34
